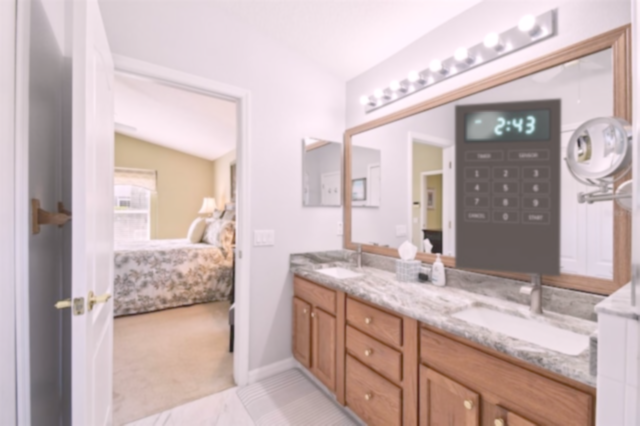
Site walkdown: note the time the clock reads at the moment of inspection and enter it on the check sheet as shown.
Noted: 2:43
